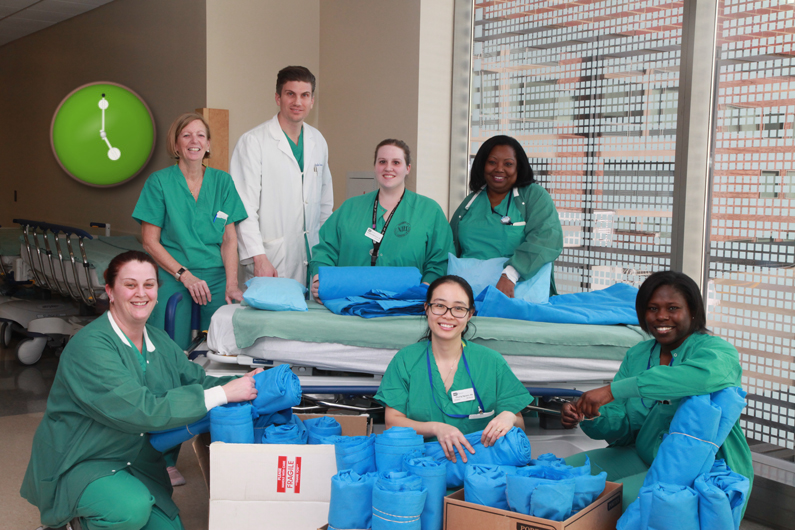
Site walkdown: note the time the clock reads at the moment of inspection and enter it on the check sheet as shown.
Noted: 5:00
